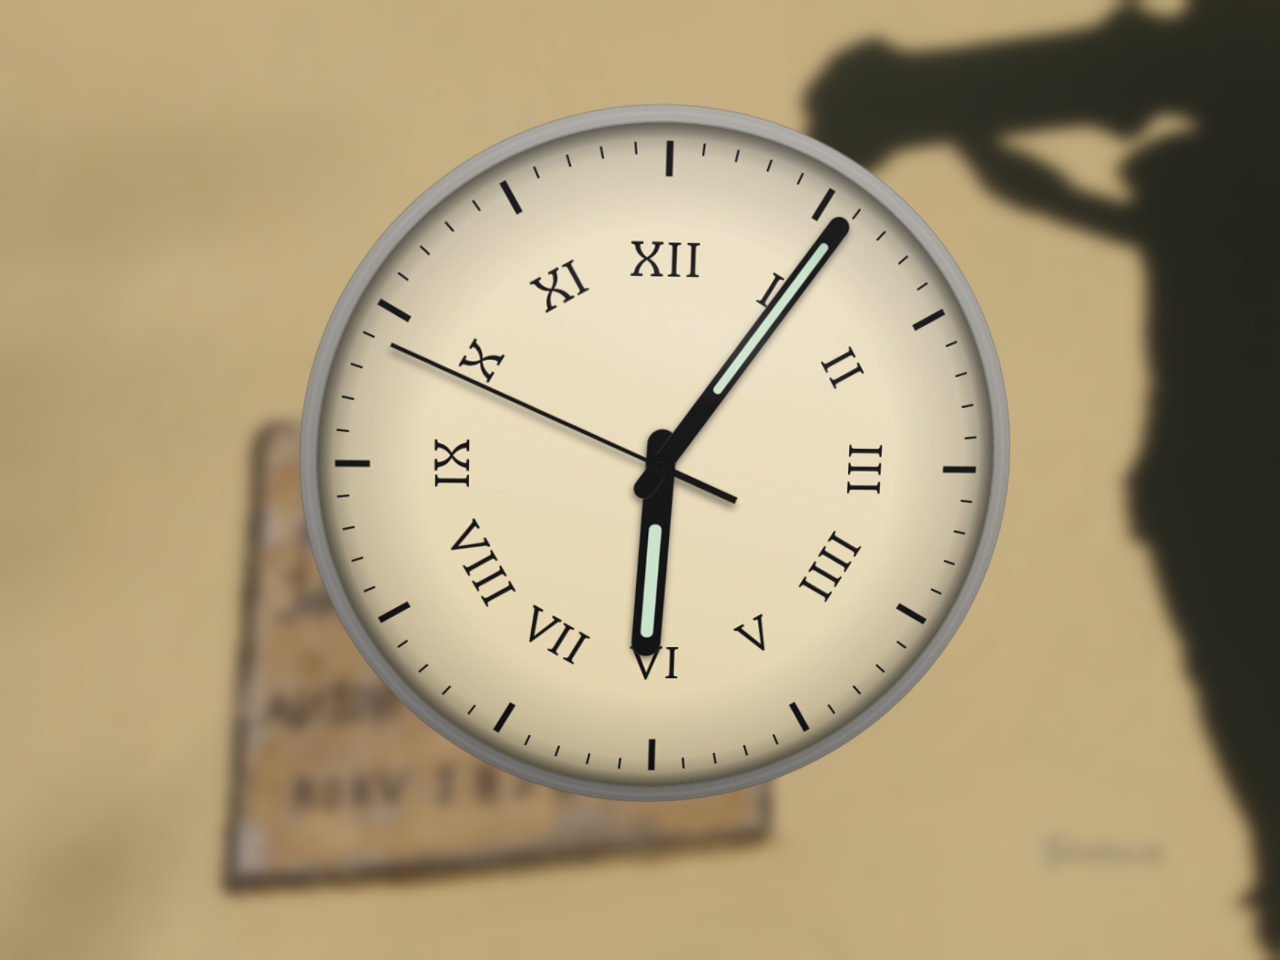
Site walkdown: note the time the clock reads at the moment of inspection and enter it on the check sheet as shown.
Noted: 6:05:49
